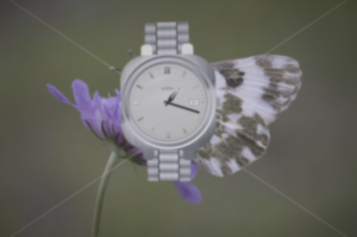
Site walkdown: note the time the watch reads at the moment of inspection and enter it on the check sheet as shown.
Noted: 1:18
